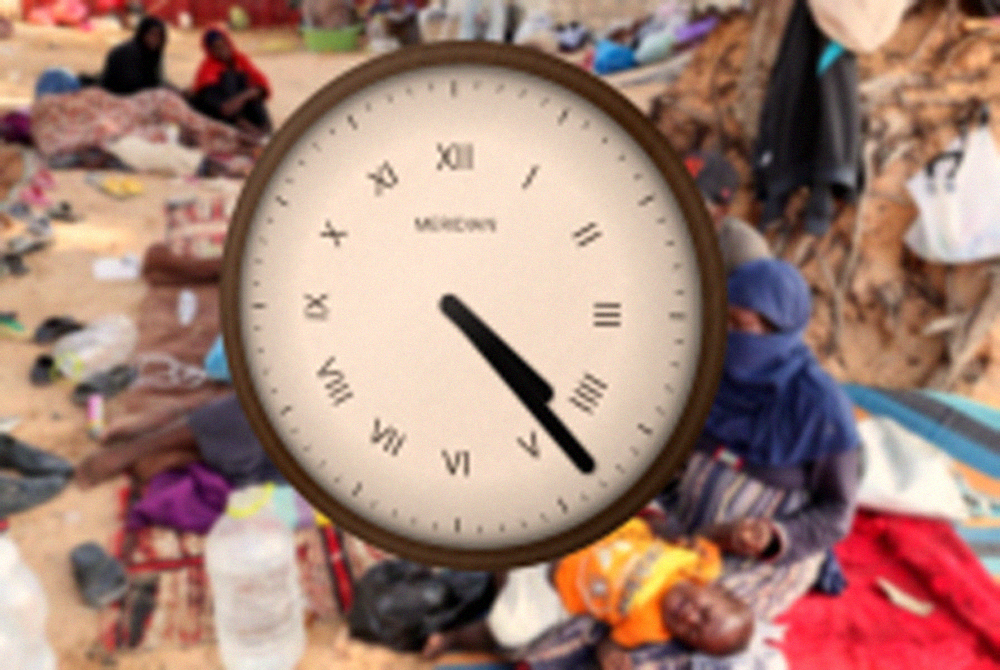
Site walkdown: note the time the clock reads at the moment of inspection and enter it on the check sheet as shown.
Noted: 4:23
